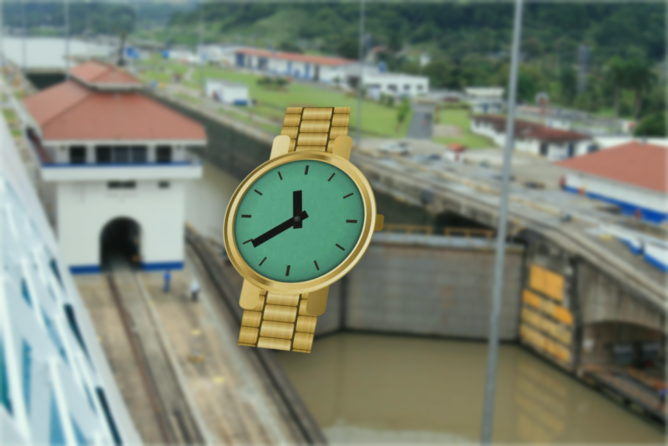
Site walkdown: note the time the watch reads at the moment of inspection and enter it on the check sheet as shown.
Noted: 11:39
